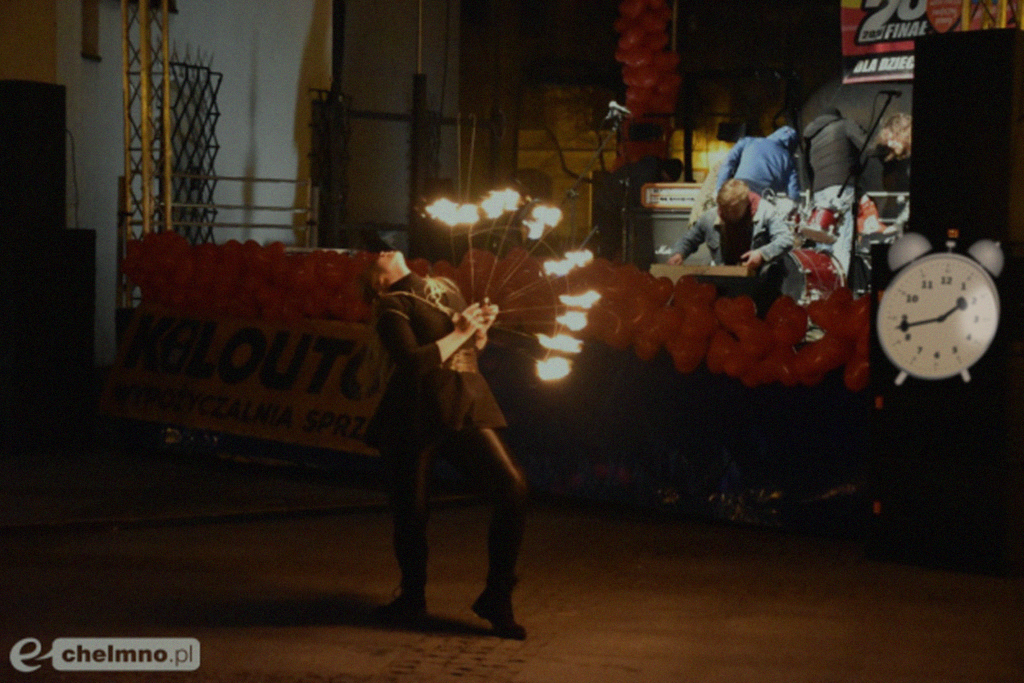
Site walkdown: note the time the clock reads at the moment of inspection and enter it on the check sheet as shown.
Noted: 1:43
